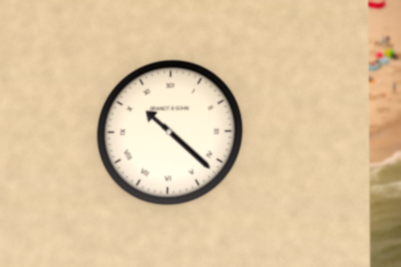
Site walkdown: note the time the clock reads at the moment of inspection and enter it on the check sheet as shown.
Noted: 10:22
